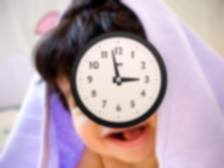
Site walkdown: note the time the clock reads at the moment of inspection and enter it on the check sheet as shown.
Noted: 2:58
